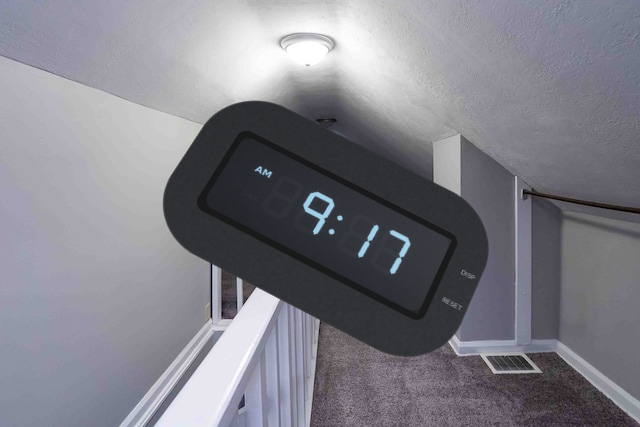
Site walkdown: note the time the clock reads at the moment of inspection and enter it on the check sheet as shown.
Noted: 9:17
